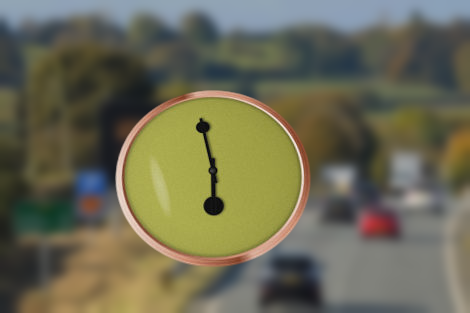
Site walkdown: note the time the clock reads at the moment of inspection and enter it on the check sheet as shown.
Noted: 5:58
